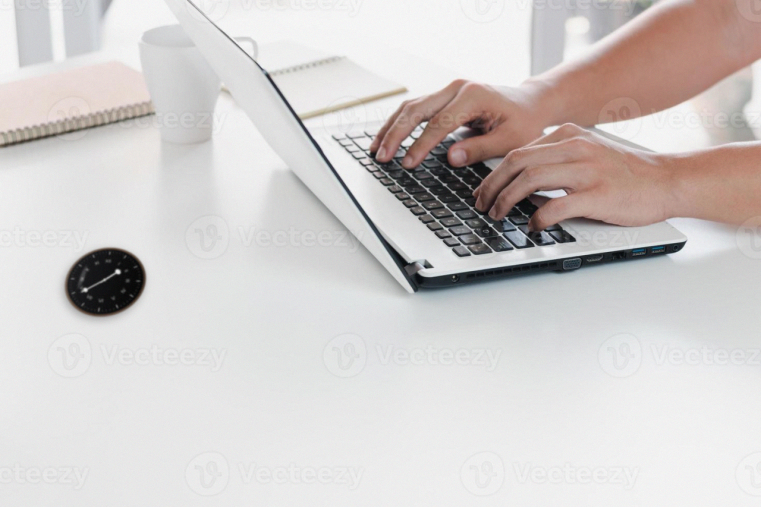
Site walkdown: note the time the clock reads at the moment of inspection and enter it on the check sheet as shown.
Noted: 1:39
